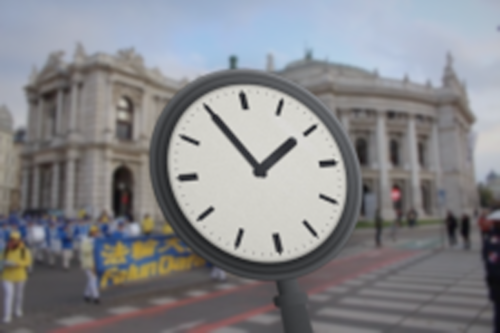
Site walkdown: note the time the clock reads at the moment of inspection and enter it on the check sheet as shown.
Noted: 1:55
